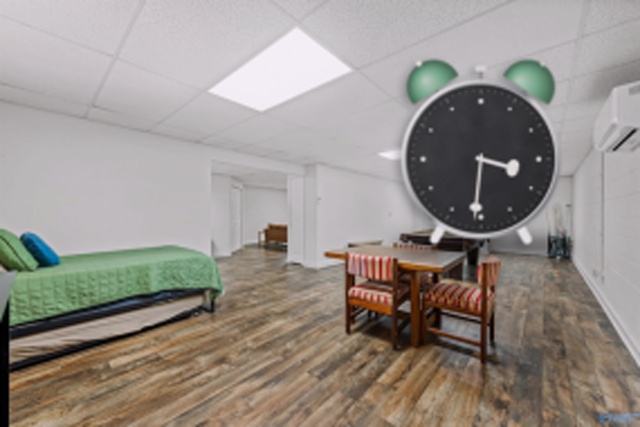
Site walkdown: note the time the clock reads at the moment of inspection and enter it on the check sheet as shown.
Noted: 3:31
